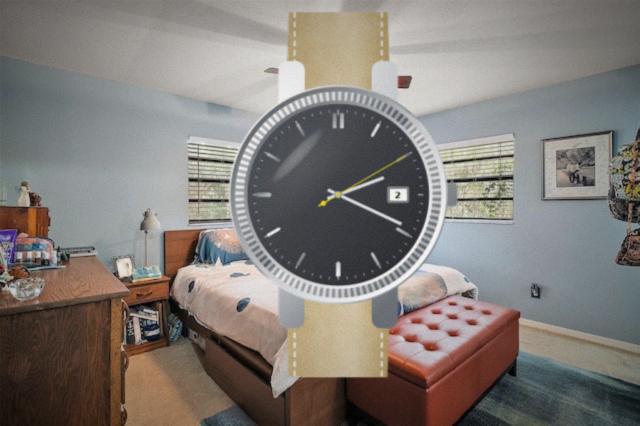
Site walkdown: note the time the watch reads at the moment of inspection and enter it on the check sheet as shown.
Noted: 2:19:10
